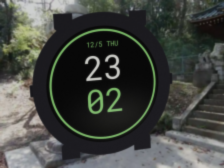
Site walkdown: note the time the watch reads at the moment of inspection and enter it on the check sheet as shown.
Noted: 23:02
